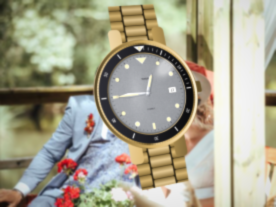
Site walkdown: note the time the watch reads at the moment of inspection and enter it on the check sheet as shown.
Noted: 12:45
